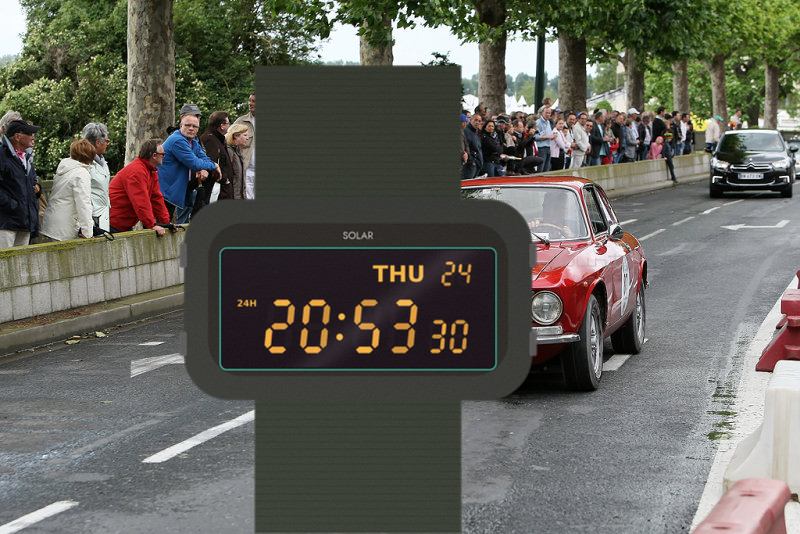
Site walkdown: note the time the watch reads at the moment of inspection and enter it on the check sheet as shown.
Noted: 20:53:30
